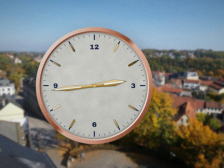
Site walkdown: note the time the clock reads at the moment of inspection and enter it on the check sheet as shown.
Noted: 2:44
